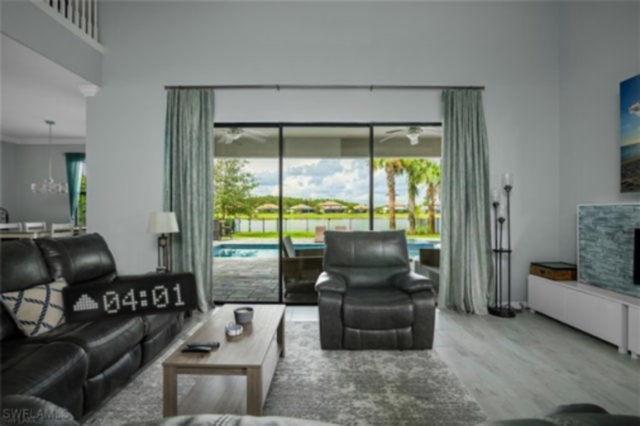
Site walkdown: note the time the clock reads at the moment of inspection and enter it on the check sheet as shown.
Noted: 4:01
